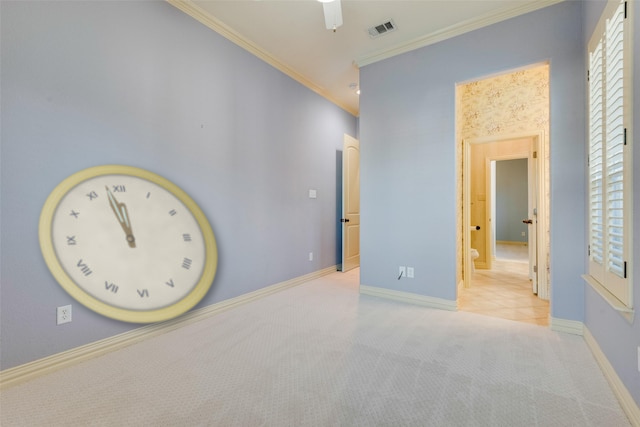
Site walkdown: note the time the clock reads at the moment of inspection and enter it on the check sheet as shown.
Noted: 11:58
